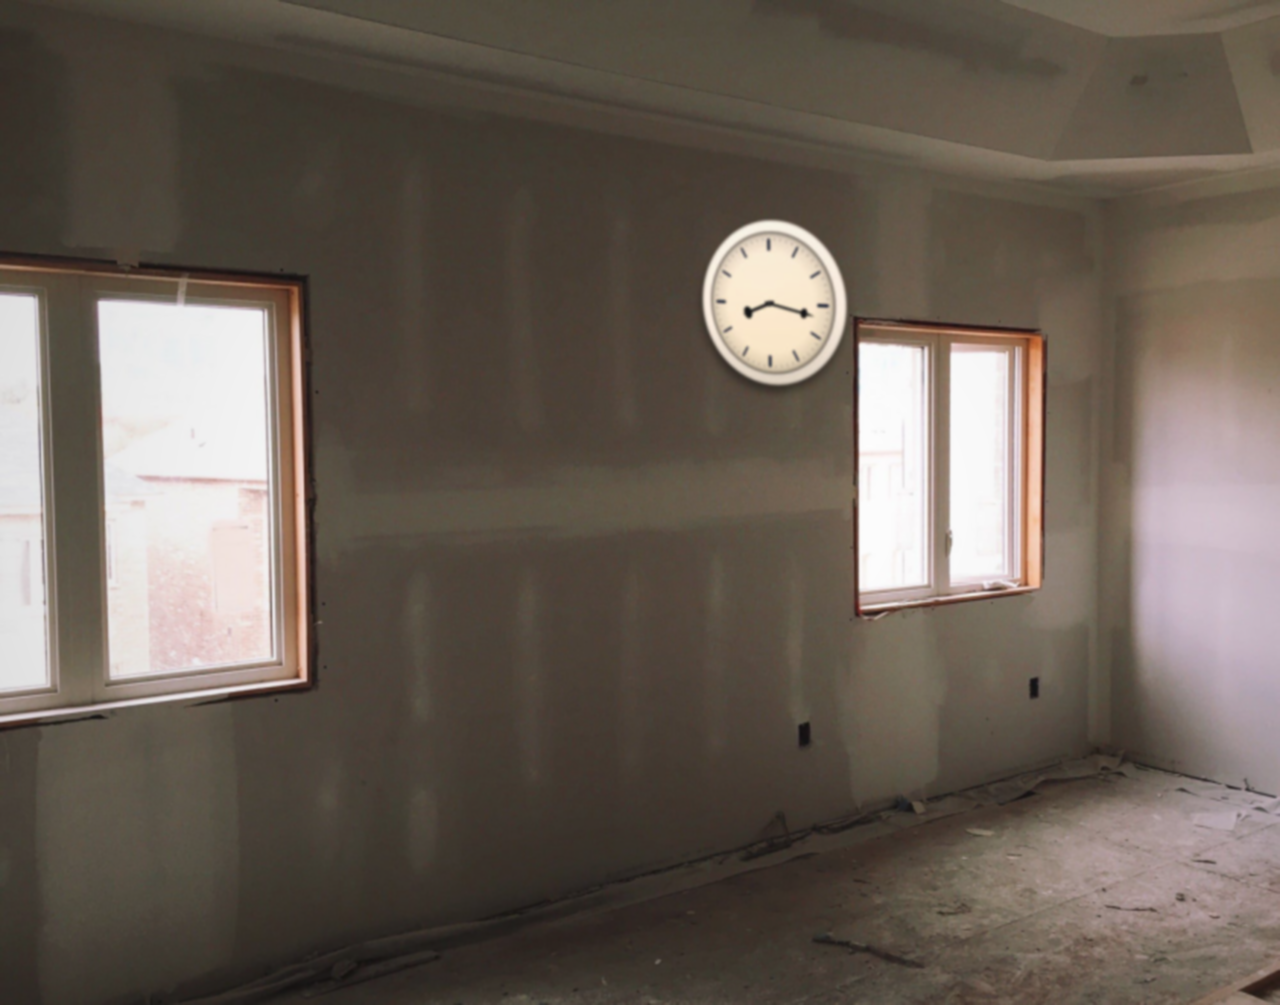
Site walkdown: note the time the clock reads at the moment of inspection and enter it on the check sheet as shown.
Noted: 8:17
